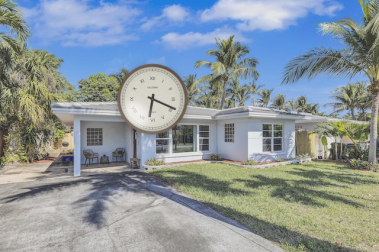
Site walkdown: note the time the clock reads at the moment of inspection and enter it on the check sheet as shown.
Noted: 6:19
